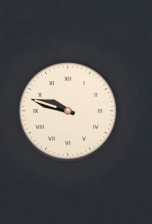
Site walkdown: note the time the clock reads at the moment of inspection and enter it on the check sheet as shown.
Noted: 9:48
